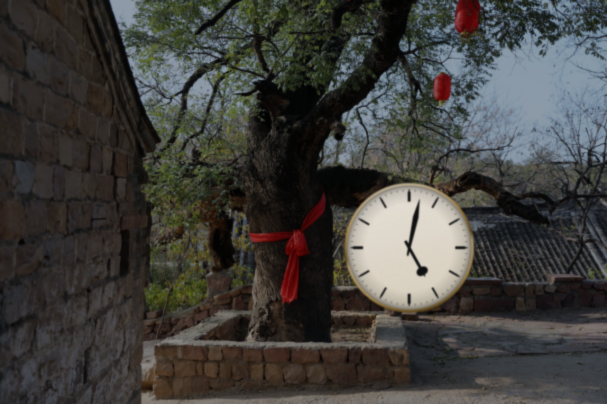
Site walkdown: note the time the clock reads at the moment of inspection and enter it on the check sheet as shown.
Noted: 5:02
